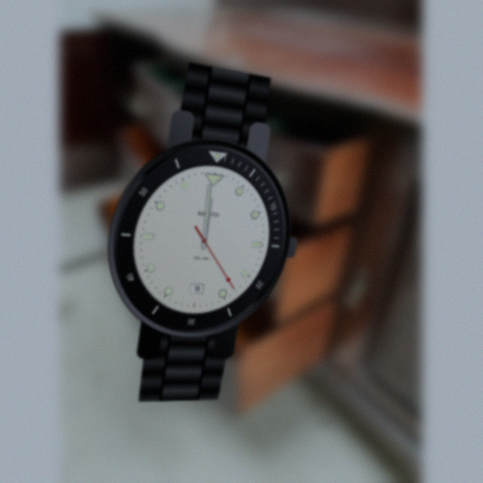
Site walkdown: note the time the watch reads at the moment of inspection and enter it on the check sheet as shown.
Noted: 11:59:23
